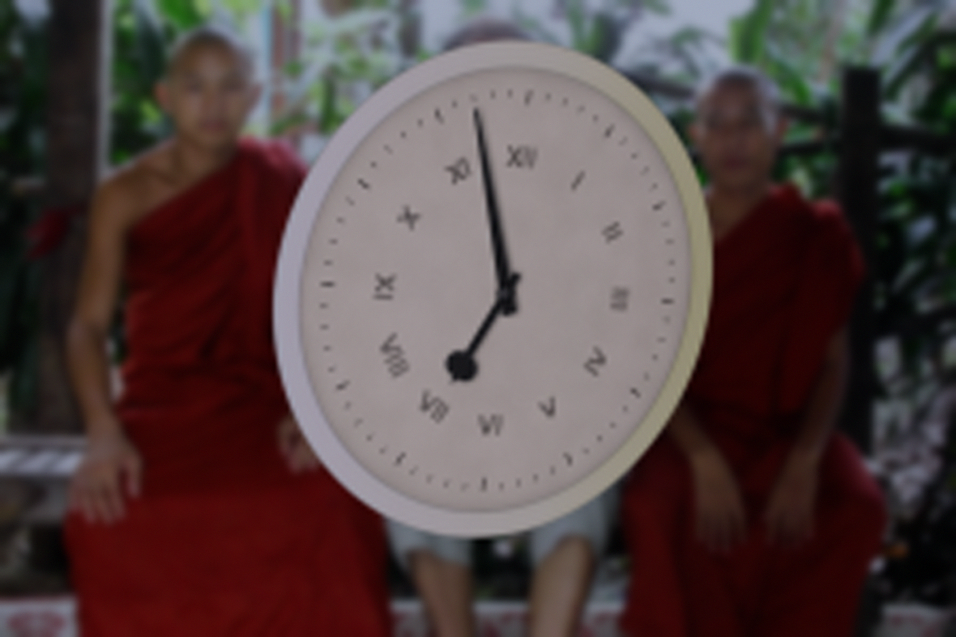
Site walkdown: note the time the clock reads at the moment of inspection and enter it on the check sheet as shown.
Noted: 6:57
